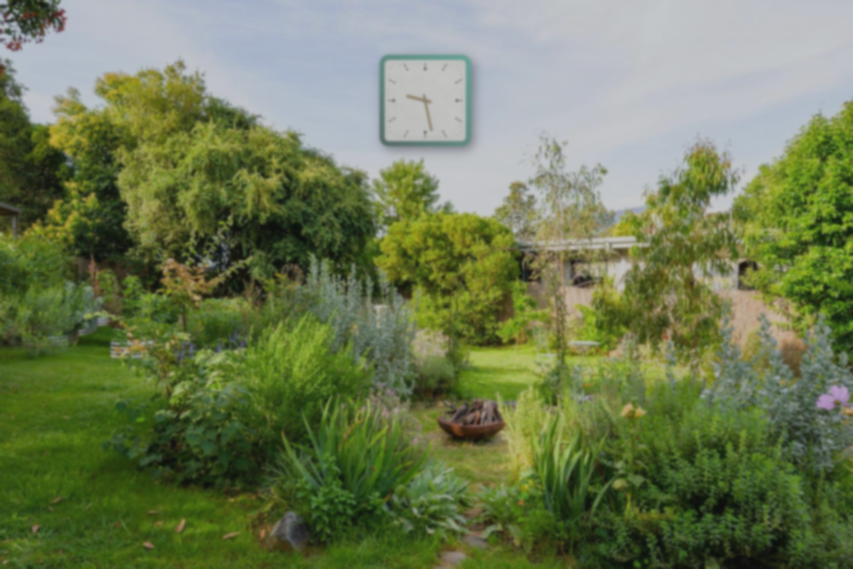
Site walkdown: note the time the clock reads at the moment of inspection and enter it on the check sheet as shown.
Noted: 9:28
